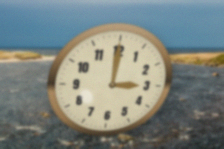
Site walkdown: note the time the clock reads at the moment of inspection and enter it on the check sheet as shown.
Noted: 3:00
